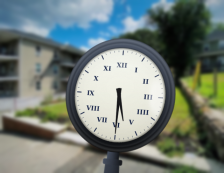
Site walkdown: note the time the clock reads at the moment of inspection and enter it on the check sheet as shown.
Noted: 5:30
